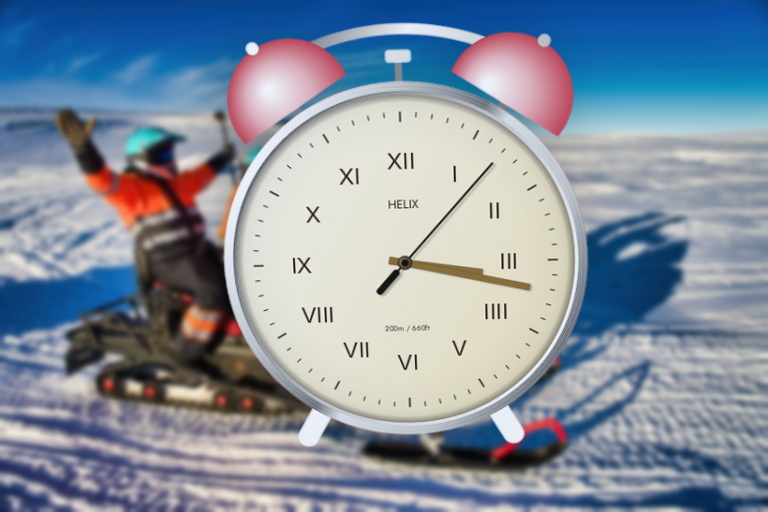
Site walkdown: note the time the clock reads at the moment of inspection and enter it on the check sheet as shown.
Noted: 3:17:07
